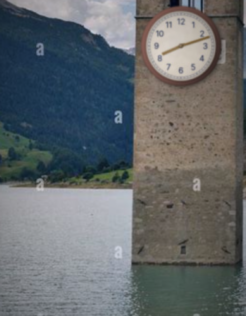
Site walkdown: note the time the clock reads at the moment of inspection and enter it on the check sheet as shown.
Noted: 8:12
